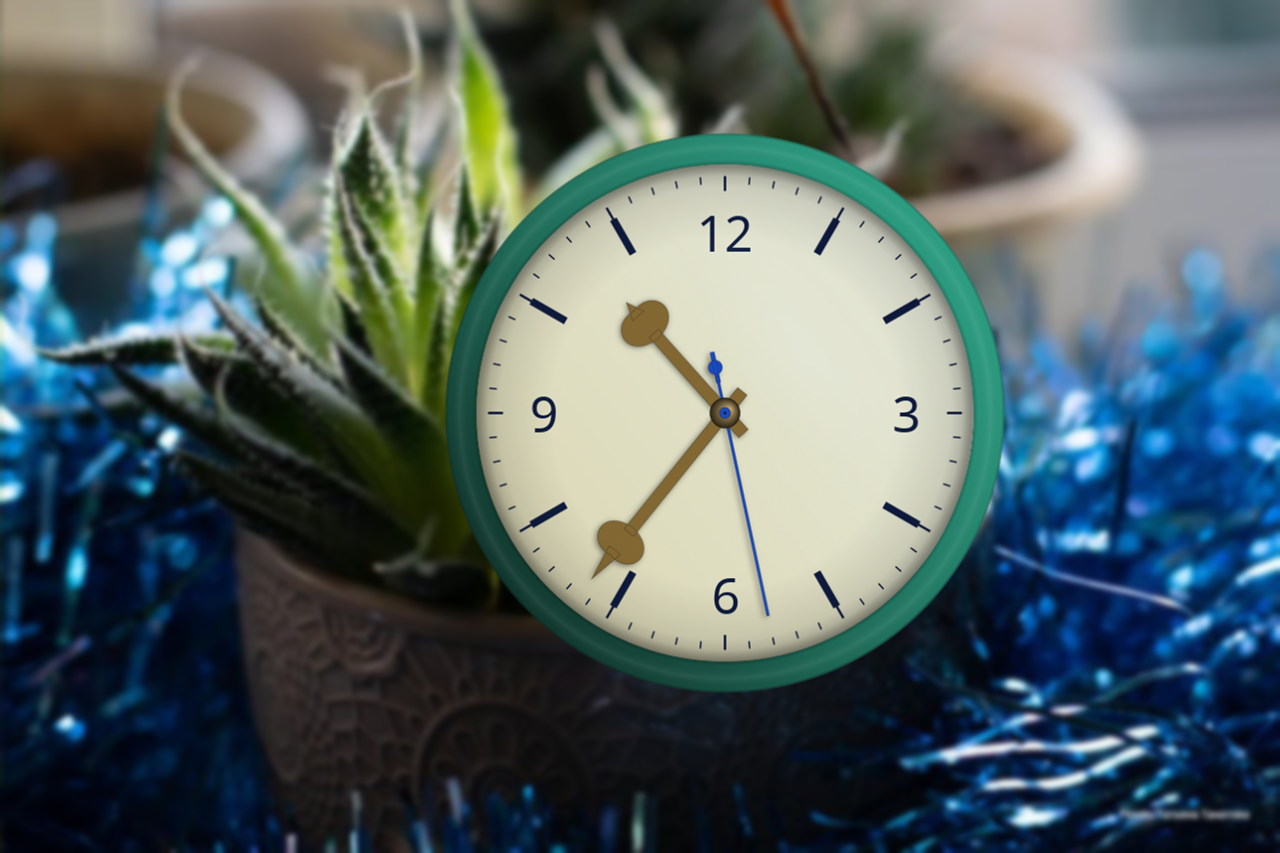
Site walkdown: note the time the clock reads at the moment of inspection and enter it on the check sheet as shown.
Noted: 10:36:28
